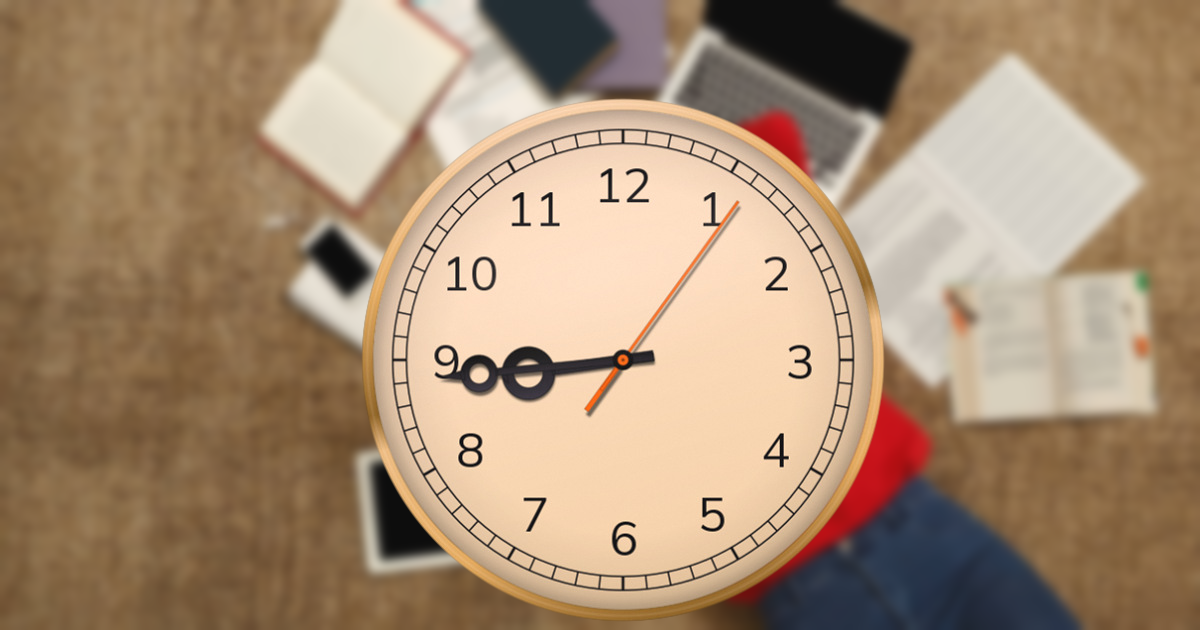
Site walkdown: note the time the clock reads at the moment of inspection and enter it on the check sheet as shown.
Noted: 8:44:06
